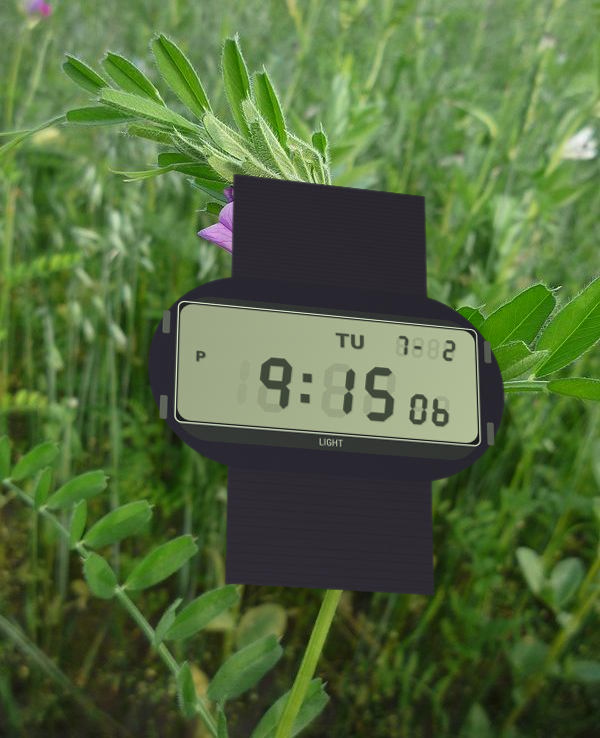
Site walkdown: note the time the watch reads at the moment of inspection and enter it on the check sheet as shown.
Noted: 9:15:06
